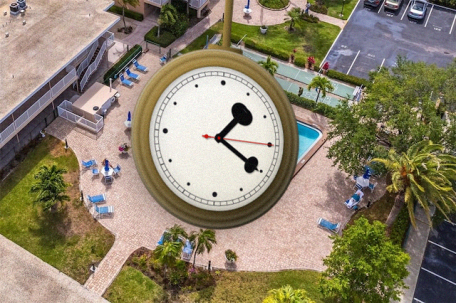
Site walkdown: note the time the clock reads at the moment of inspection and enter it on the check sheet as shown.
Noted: 1:20:15
